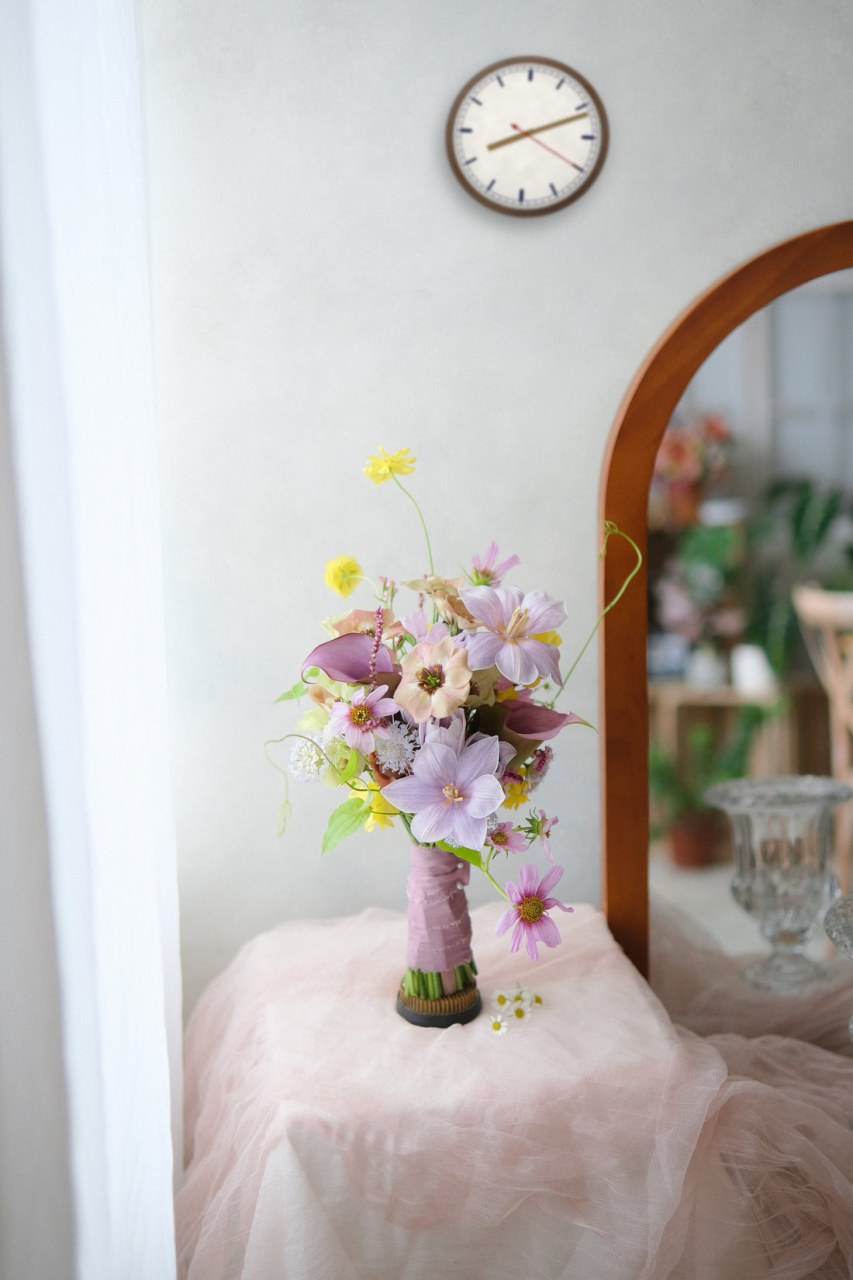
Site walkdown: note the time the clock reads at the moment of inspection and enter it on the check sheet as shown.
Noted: 8:11:20
